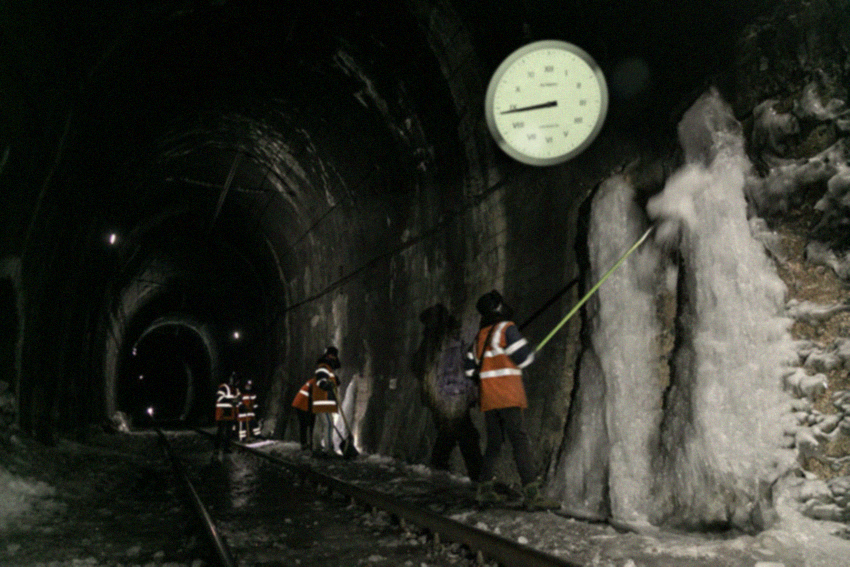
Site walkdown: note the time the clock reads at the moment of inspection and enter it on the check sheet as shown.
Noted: 8:44
